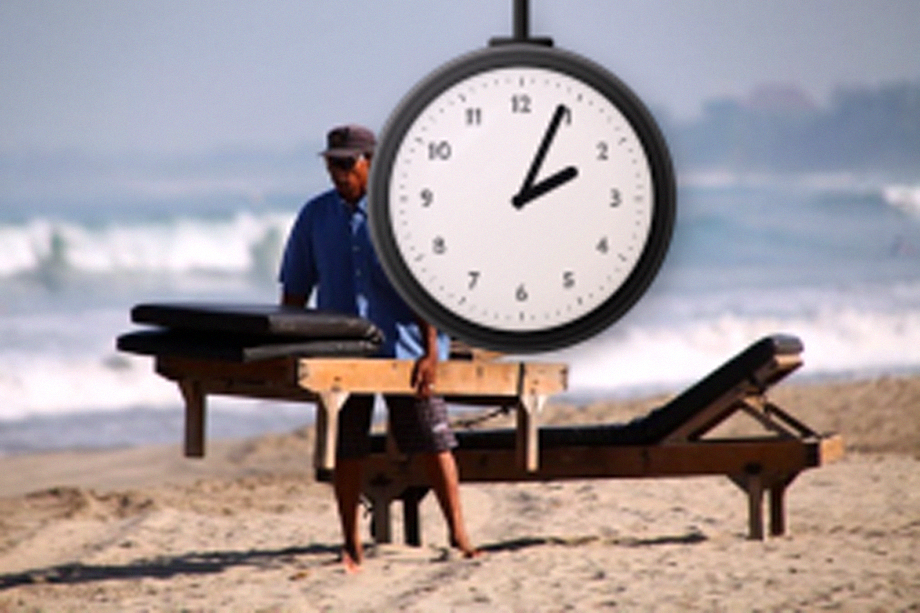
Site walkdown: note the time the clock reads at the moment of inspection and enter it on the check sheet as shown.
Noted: 2:04
